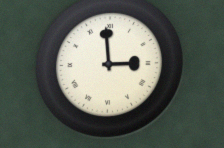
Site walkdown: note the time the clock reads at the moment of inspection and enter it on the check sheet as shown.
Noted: 2:59
